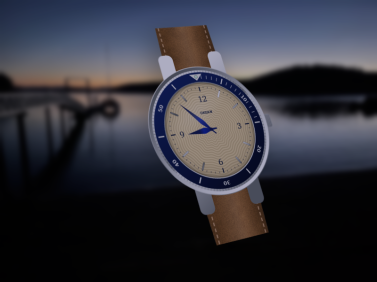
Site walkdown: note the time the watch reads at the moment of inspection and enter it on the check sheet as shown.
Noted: 8:53
